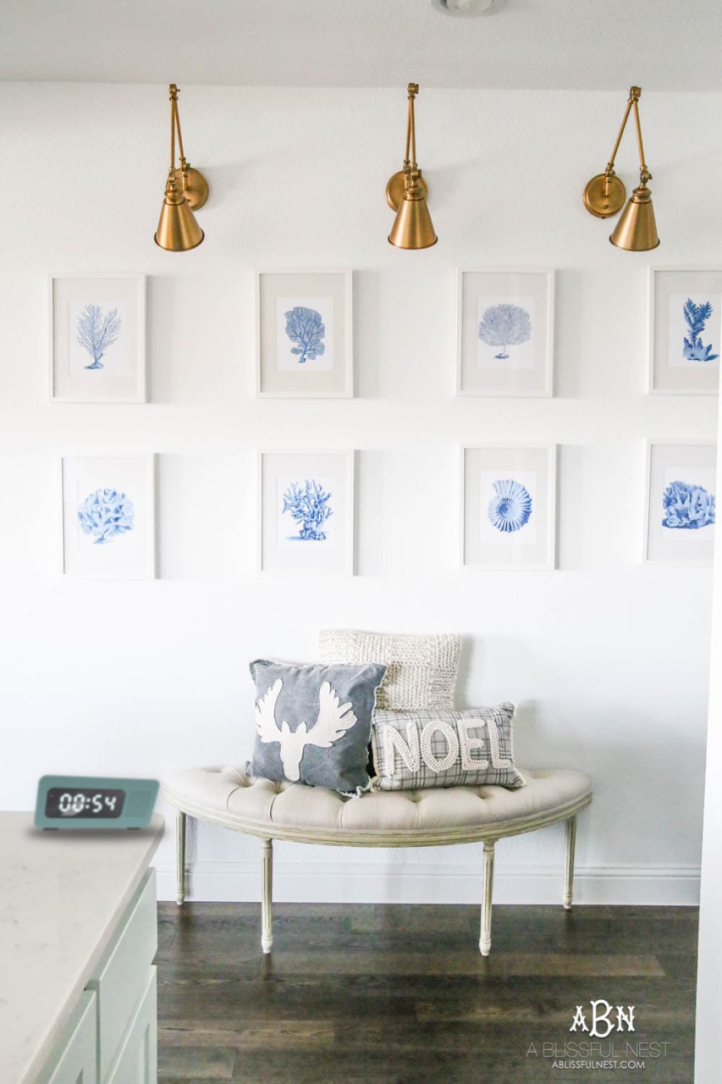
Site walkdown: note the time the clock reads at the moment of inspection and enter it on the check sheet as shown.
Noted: 0:54
